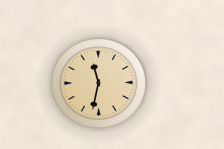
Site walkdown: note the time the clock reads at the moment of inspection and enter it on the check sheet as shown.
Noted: 11:32
